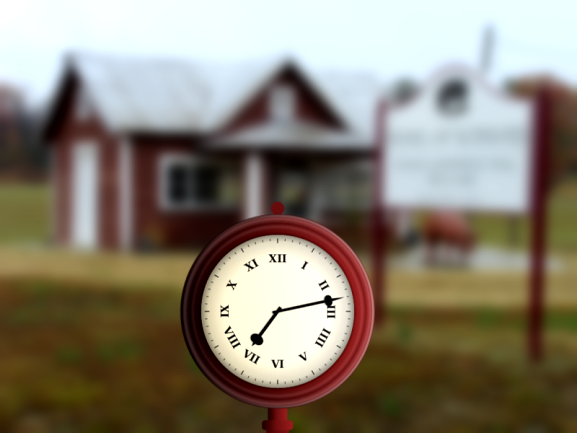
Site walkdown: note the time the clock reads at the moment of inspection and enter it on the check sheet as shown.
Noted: 7:13
